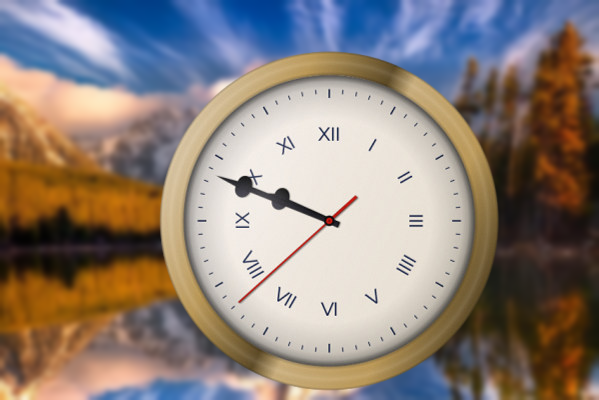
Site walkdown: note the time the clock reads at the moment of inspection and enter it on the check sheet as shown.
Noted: 9:48:38
